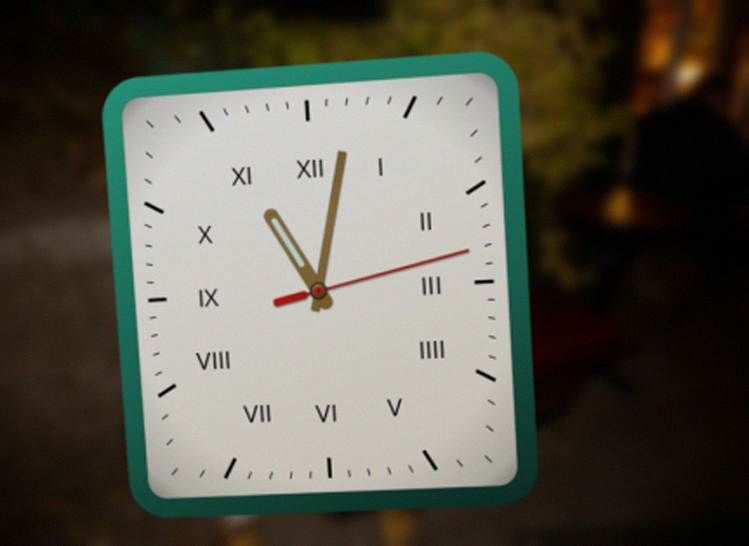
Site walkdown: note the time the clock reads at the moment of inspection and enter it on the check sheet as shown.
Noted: 11:02:13
